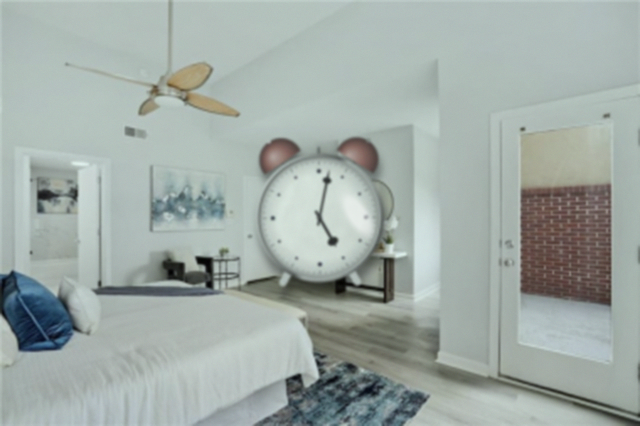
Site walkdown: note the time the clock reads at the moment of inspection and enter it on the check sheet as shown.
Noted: 5:02
